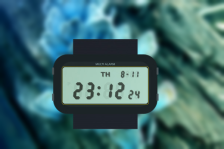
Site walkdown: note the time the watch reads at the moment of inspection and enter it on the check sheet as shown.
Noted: 23:12:24
